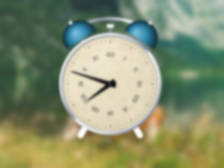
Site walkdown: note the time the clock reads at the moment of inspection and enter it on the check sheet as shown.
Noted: 7:48
